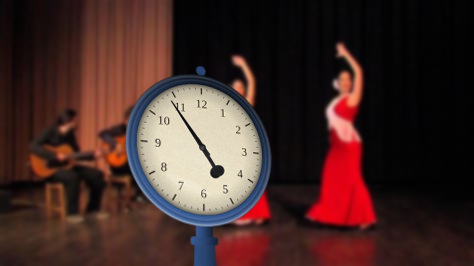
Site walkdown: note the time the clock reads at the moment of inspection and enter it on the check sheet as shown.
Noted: 4:54
